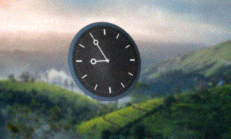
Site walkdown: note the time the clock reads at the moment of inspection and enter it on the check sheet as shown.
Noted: 8:55
